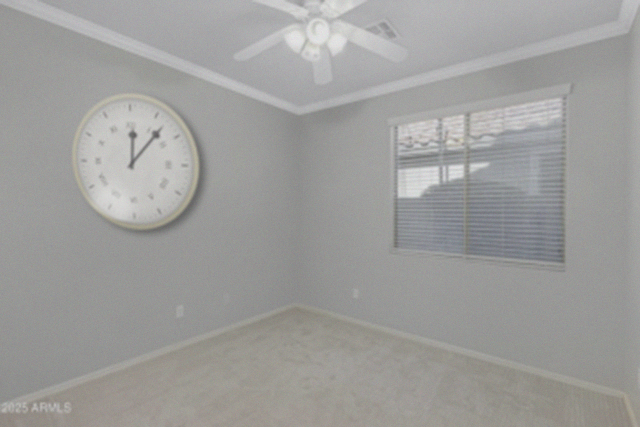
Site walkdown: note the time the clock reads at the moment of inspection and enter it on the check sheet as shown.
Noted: 12:07
